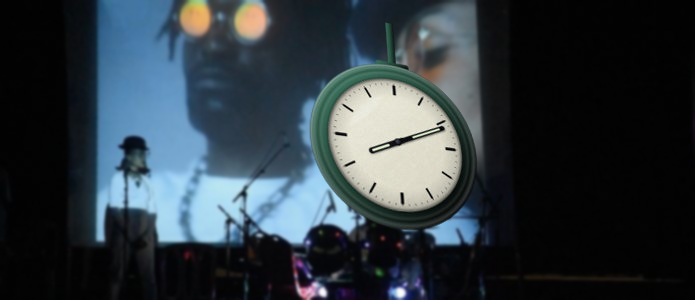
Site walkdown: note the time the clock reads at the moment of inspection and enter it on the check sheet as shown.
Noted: 8:11
